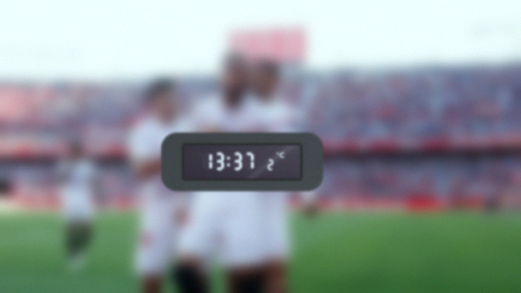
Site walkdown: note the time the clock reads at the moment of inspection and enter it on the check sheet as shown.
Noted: 13:37
